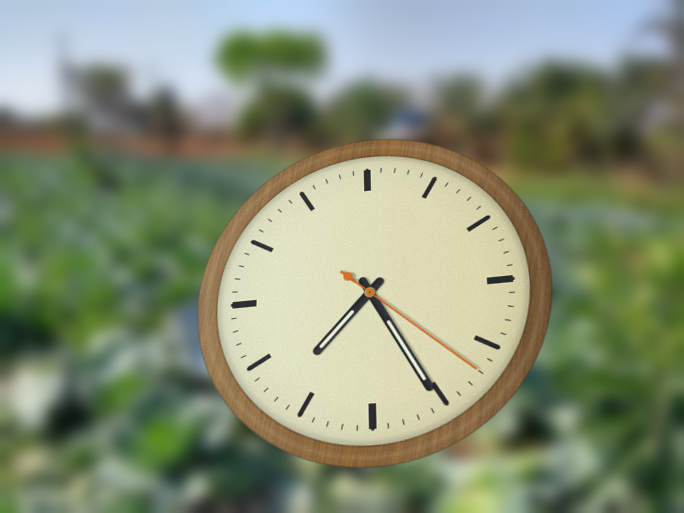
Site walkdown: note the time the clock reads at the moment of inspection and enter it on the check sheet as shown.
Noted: 7:25:22
